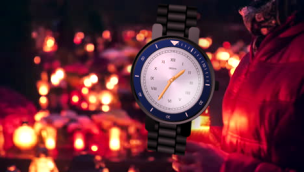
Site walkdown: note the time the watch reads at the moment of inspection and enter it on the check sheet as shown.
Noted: 1:35
